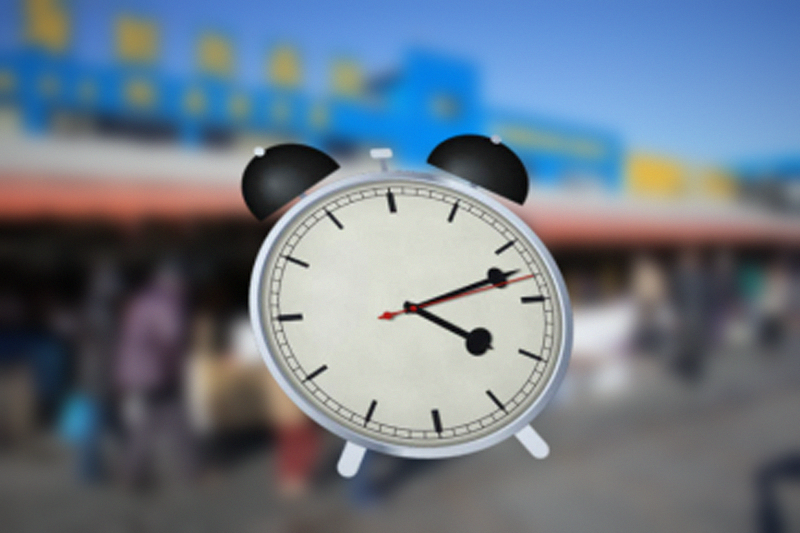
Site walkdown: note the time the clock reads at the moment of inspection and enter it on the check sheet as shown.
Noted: 4:12:13
